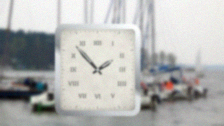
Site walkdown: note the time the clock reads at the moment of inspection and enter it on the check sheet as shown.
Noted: 1:53
